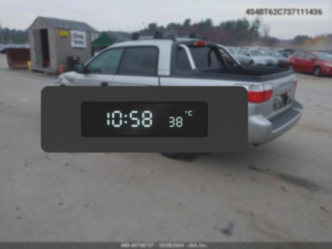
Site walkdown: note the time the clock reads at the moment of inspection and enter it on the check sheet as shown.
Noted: 10:58
